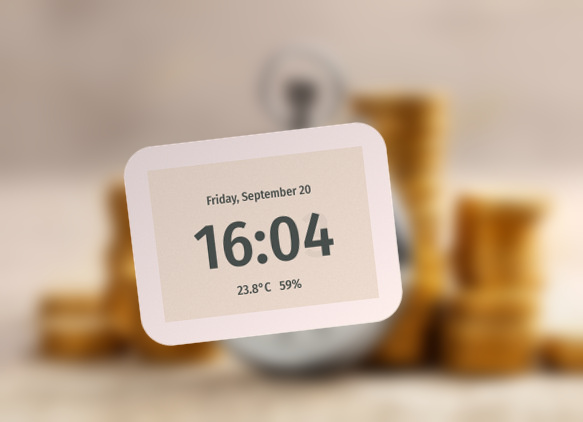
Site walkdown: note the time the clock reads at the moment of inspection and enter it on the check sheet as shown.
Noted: 16:04
